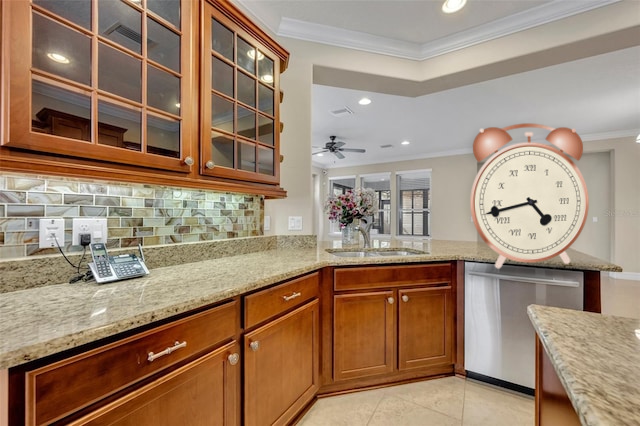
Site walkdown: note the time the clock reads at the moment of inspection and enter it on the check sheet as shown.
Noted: 4:43
